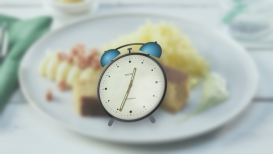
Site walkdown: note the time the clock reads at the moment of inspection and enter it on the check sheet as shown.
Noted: 12:34
